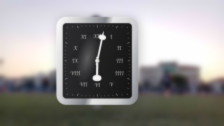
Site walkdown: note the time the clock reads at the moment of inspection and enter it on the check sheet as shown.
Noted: 6:02
